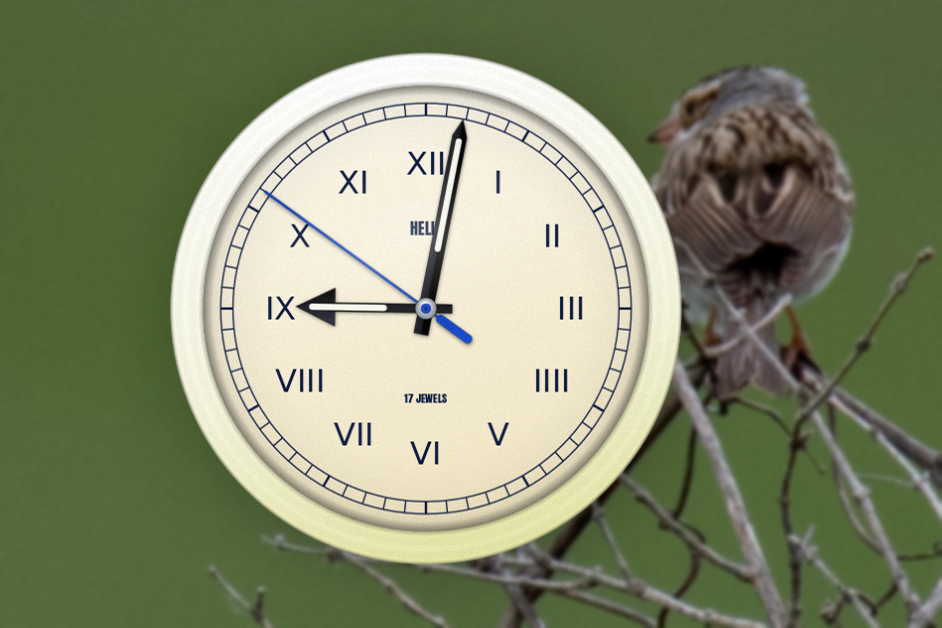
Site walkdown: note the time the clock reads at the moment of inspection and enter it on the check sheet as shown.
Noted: 9:01:51
